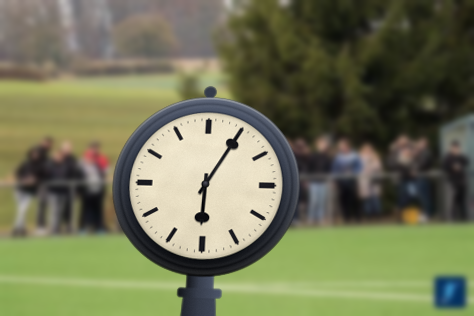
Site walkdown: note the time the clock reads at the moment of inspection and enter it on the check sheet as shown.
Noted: 6:05
